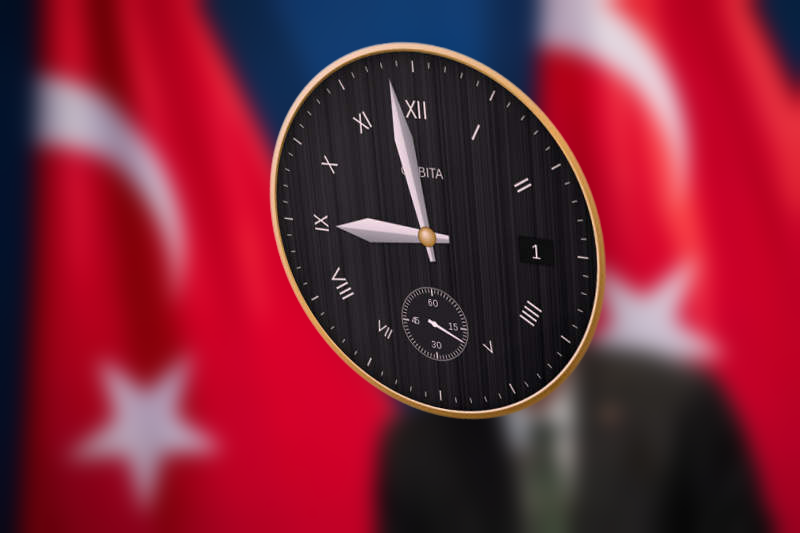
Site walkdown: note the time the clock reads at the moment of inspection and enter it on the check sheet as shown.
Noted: 8:58:19
